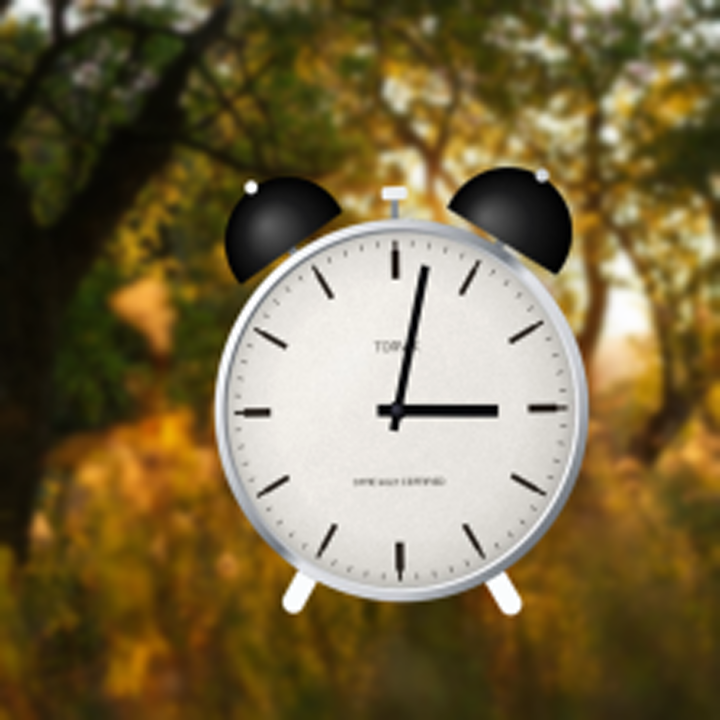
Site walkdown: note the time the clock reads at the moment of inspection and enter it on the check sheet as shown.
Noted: 3:02
